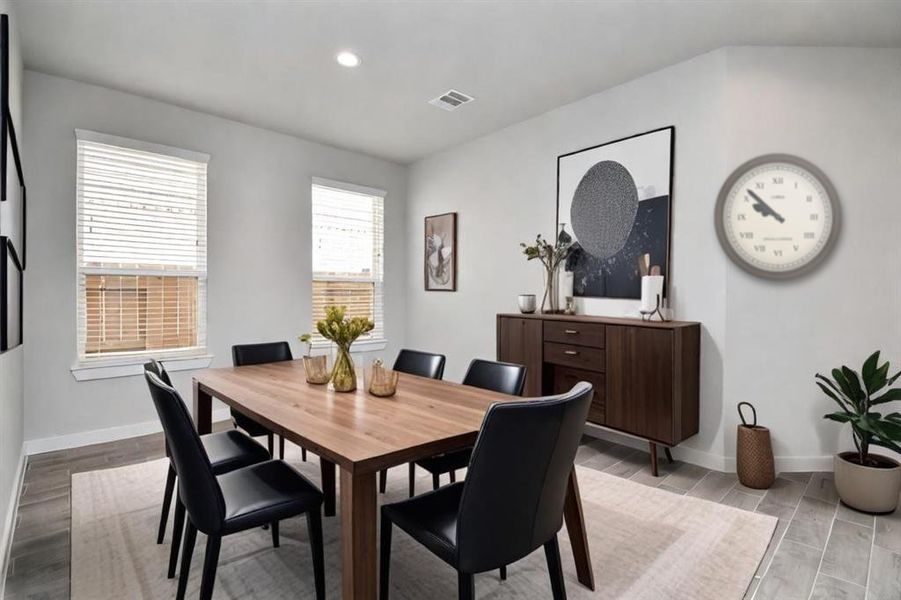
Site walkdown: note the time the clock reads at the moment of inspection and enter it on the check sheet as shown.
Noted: 9:52
